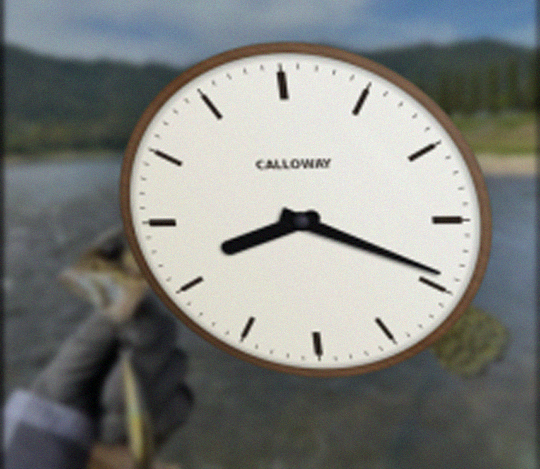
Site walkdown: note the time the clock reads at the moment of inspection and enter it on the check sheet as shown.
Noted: 8:19
